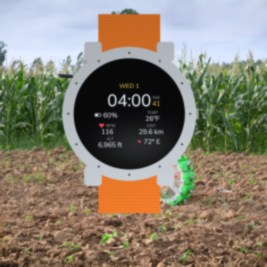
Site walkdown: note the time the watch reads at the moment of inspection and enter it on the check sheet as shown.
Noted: 4:00
